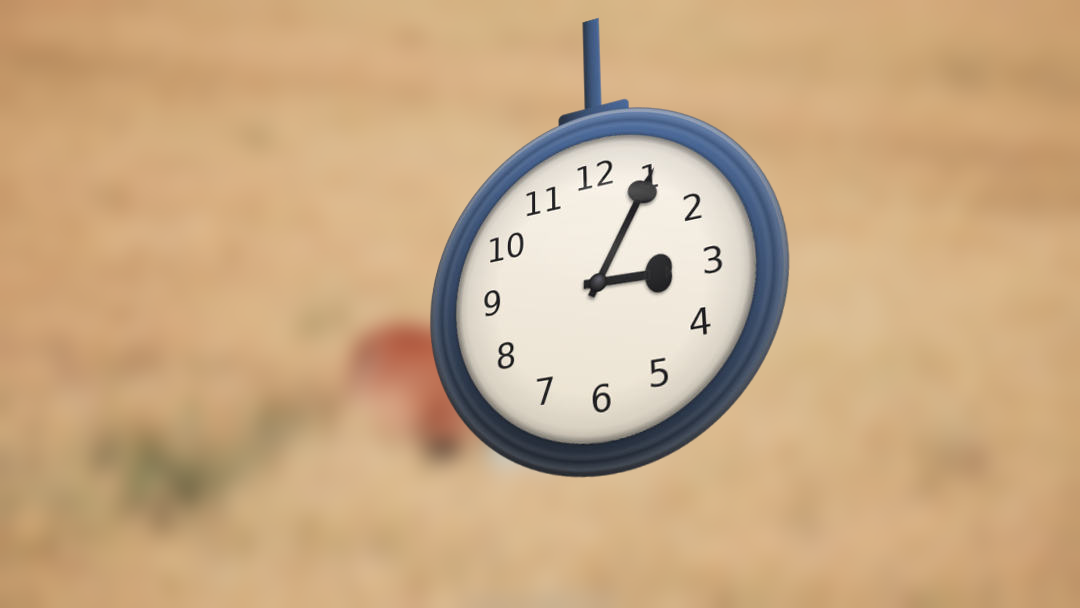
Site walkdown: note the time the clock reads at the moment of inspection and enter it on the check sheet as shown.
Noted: 3:05
